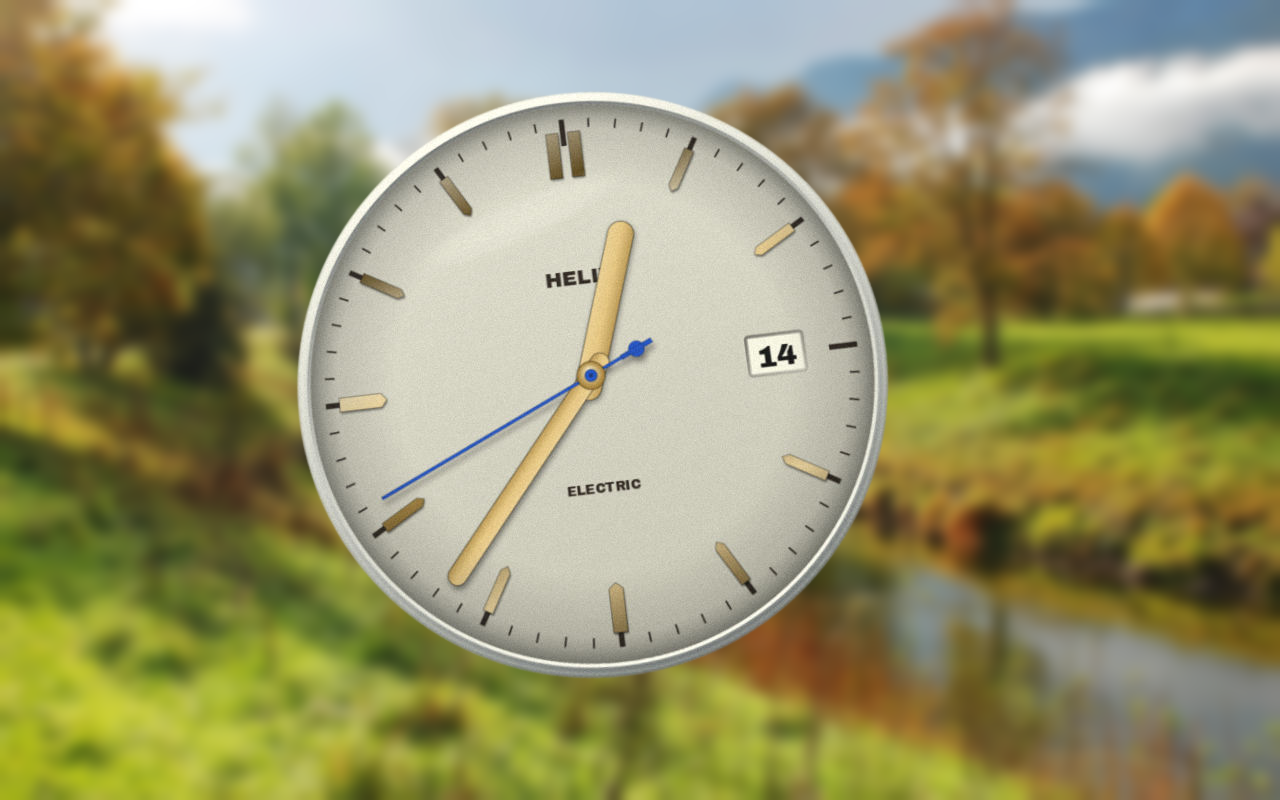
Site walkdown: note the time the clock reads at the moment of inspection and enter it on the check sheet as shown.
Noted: 12:36:41
